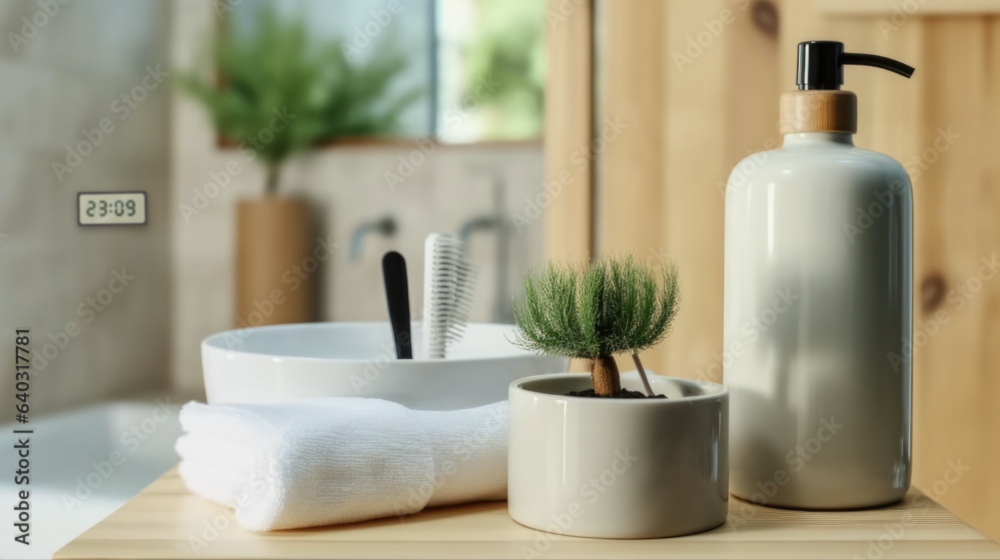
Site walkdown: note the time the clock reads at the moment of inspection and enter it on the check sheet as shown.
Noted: 23:09
